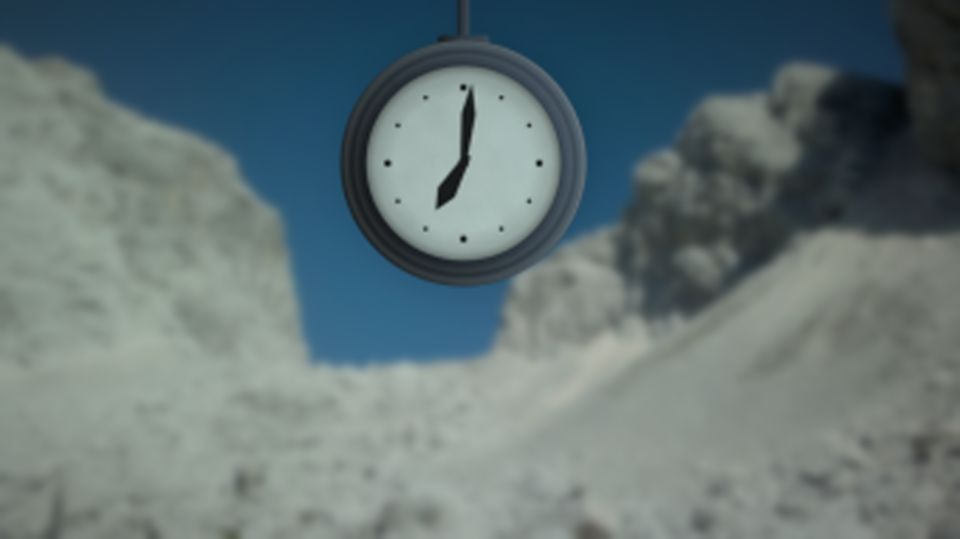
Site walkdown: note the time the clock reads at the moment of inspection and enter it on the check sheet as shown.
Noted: 7:01
